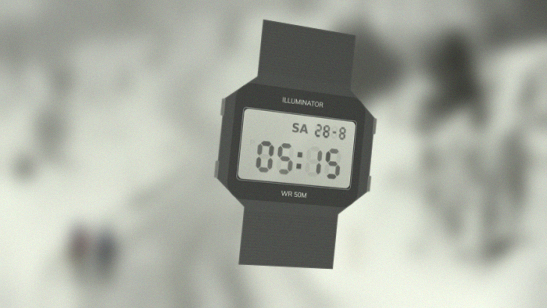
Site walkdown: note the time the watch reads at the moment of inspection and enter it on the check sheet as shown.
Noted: 5:15
